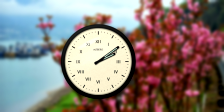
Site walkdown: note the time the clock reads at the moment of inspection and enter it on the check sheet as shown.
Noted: 2:09
